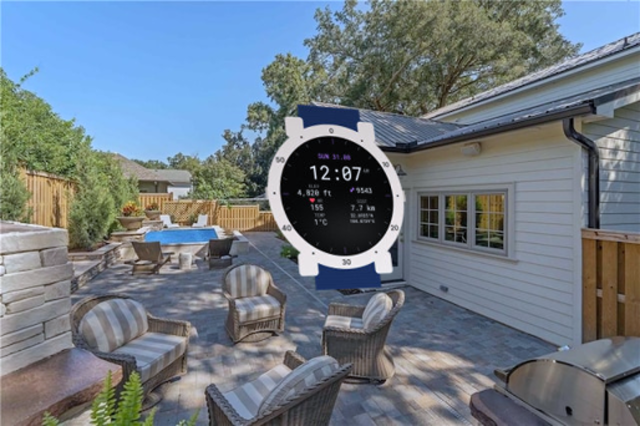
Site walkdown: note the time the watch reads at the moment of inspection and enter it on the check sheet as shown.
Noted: 12:07
